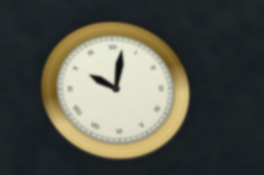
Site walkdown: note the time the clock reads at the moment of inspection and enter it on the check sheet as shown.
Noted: 10:02
